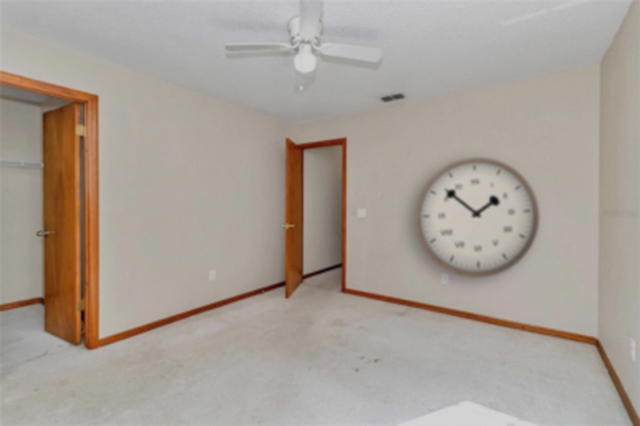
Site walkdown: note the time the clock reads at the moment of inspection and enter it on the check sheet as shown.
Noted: 1:52
